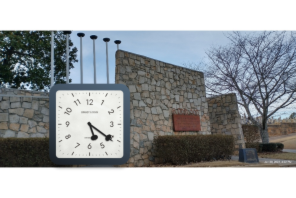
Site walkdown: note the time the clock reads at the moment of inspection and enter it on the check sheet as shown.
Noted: 5:21
